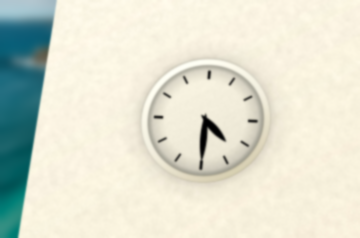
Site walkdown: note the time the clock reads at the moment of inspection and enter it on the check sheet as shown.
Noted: 4:30
